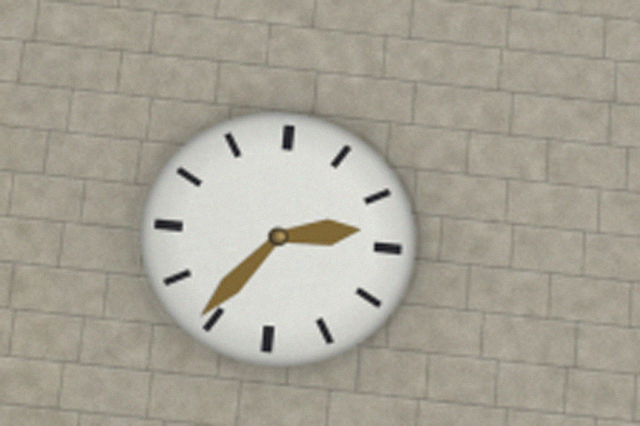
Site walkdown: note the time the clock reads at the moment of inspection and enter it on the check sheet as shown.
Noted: 2:36
